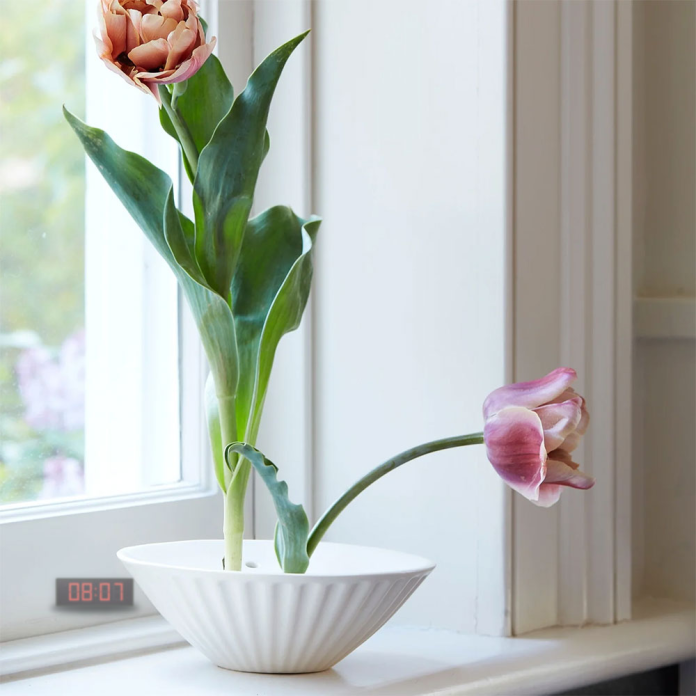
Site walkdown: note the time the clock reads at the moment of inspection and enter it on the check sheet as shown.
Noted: 8:07
